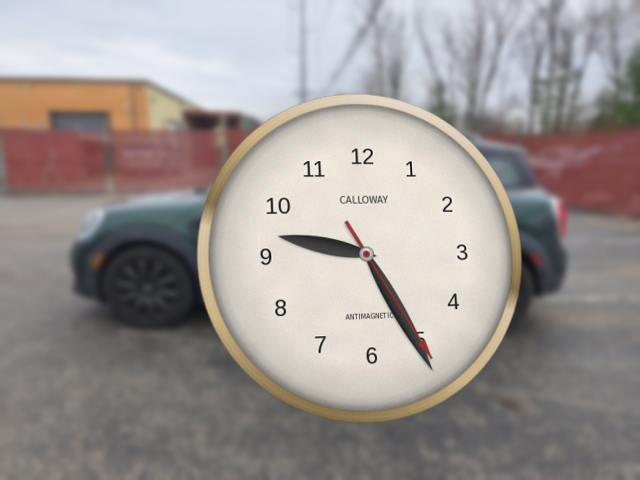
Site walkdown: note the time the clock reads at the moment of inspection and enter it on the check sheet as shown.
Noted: 9:25:25
